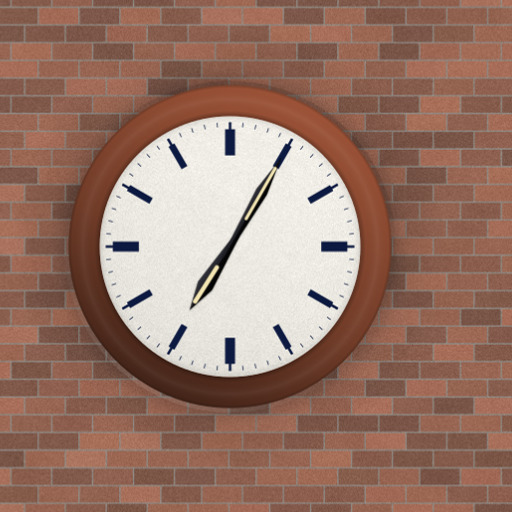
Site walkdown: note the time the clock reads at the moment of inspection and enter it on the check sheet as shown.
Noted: 7:05
